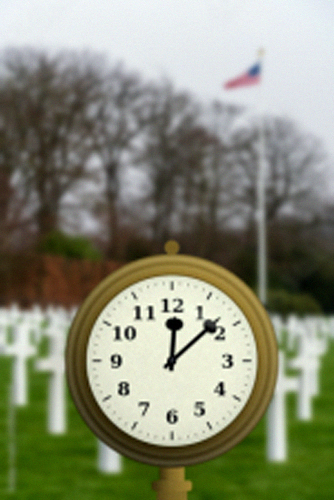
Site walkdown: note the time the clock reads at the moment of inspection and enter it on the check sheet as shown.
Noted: 12:08
